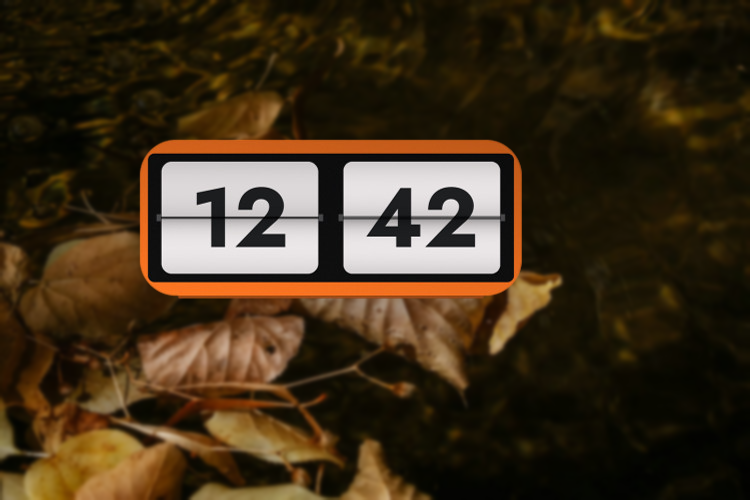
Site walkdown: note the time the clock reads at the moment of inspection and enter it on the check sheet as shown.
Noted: 12:42
